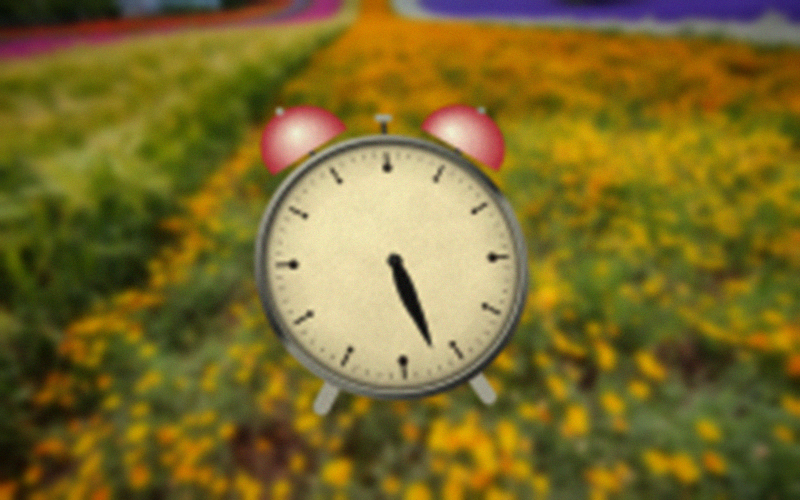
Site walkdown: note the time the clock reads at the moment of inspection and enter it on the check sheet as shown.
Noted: 5:27
